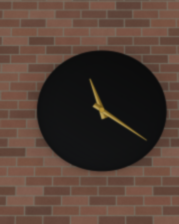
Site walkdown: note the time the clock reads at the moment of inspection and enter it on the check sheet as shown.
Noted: 11:21
